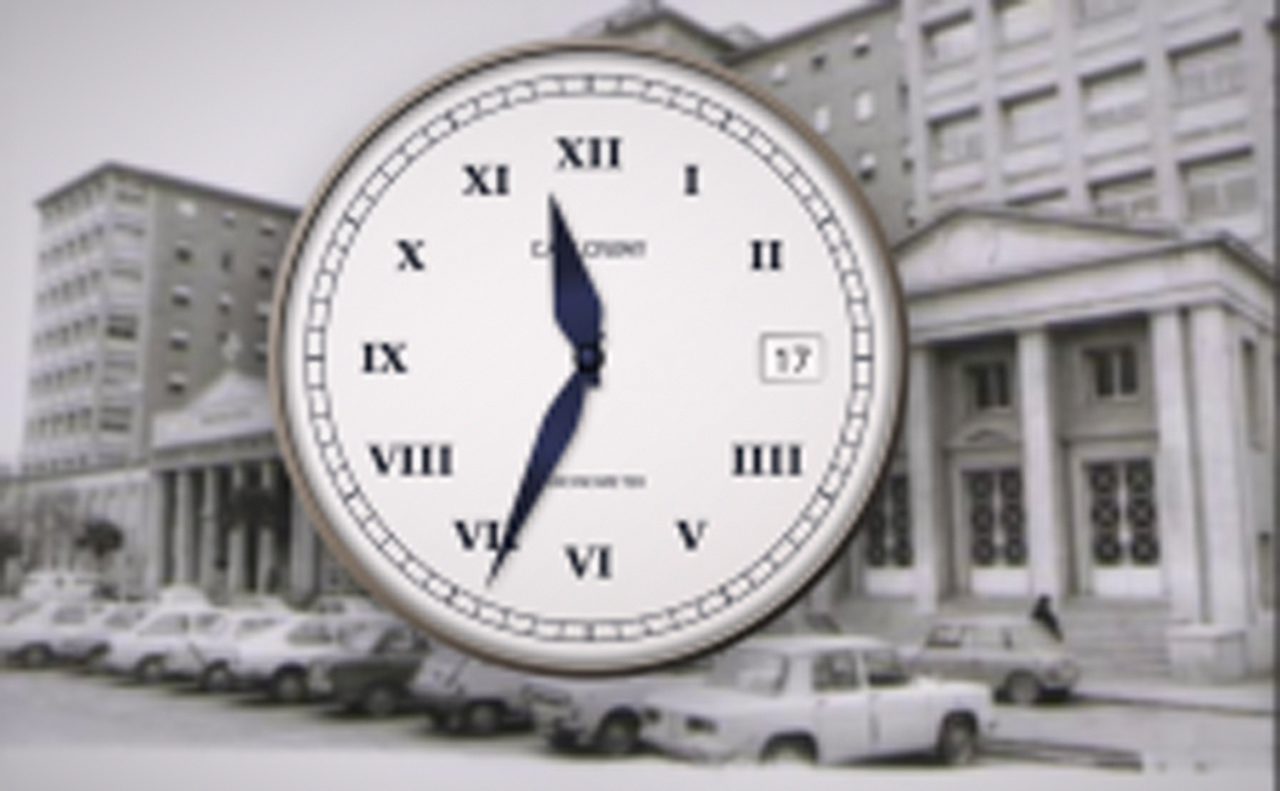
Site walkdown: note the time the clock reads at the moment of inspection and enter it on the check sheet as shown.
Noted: 11:34
